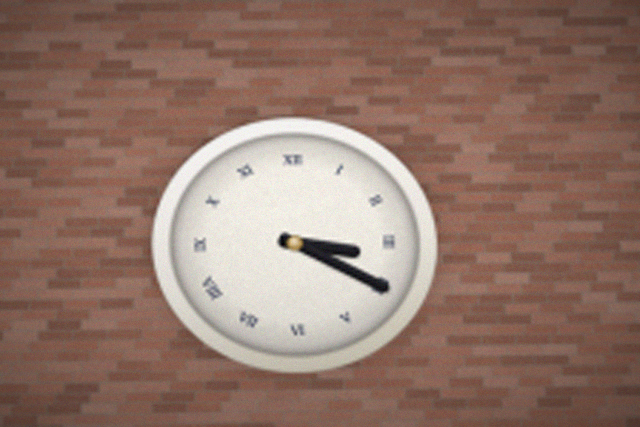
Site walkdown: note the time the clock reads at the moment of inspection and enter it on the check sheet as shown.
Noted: 3:20
